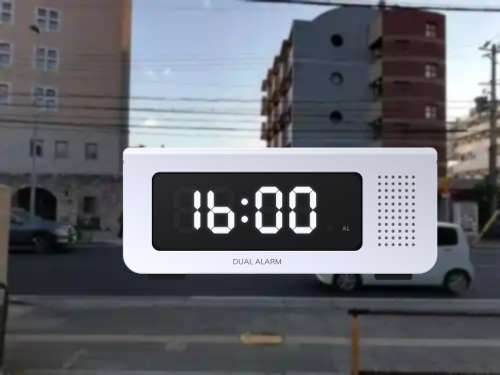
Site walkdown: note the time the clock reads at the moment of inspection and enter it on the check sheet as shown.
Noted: 16:00
